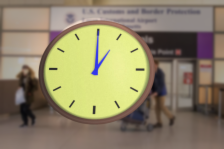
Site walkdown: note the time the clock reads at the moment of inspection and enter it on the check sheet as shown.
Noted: 1:00
